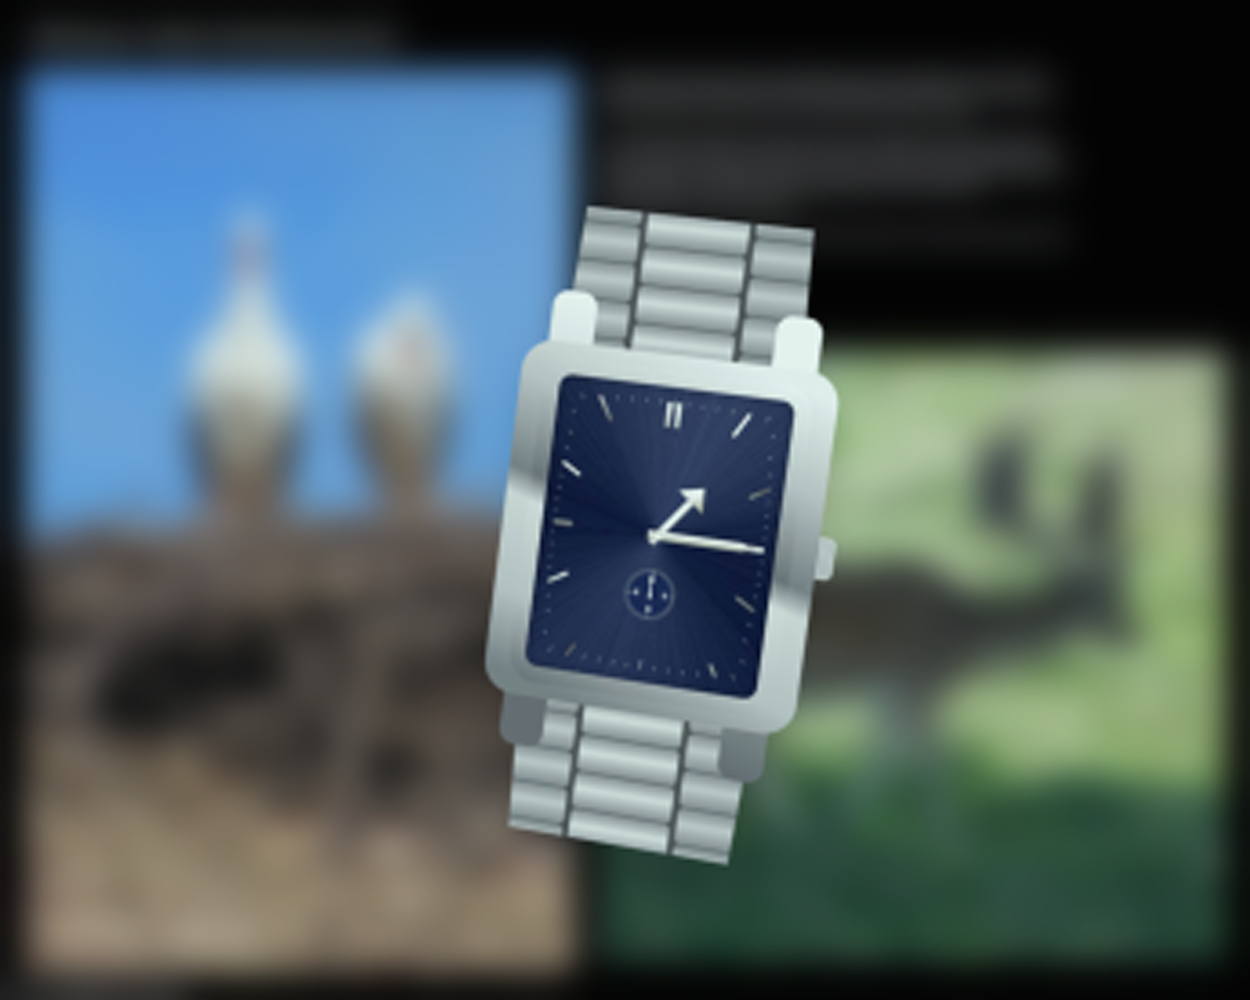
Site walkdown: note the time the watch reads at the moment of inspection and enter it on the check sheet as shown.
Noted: 1:15
